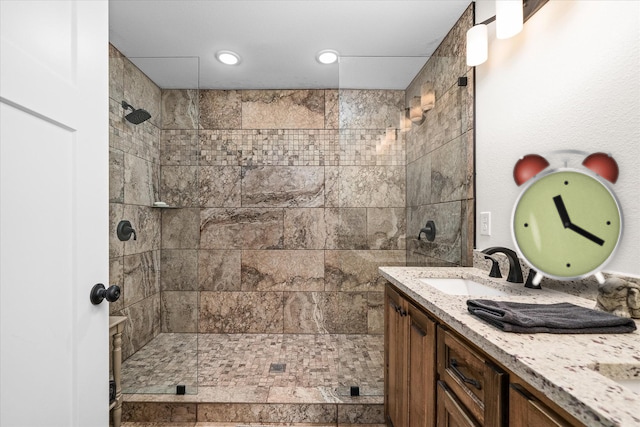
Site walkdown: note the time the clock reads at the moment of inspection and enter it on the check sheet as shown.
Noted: 11:20
